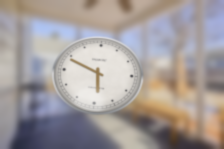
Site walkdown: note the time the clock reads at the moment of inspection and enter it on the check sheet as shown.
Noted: 5:49
